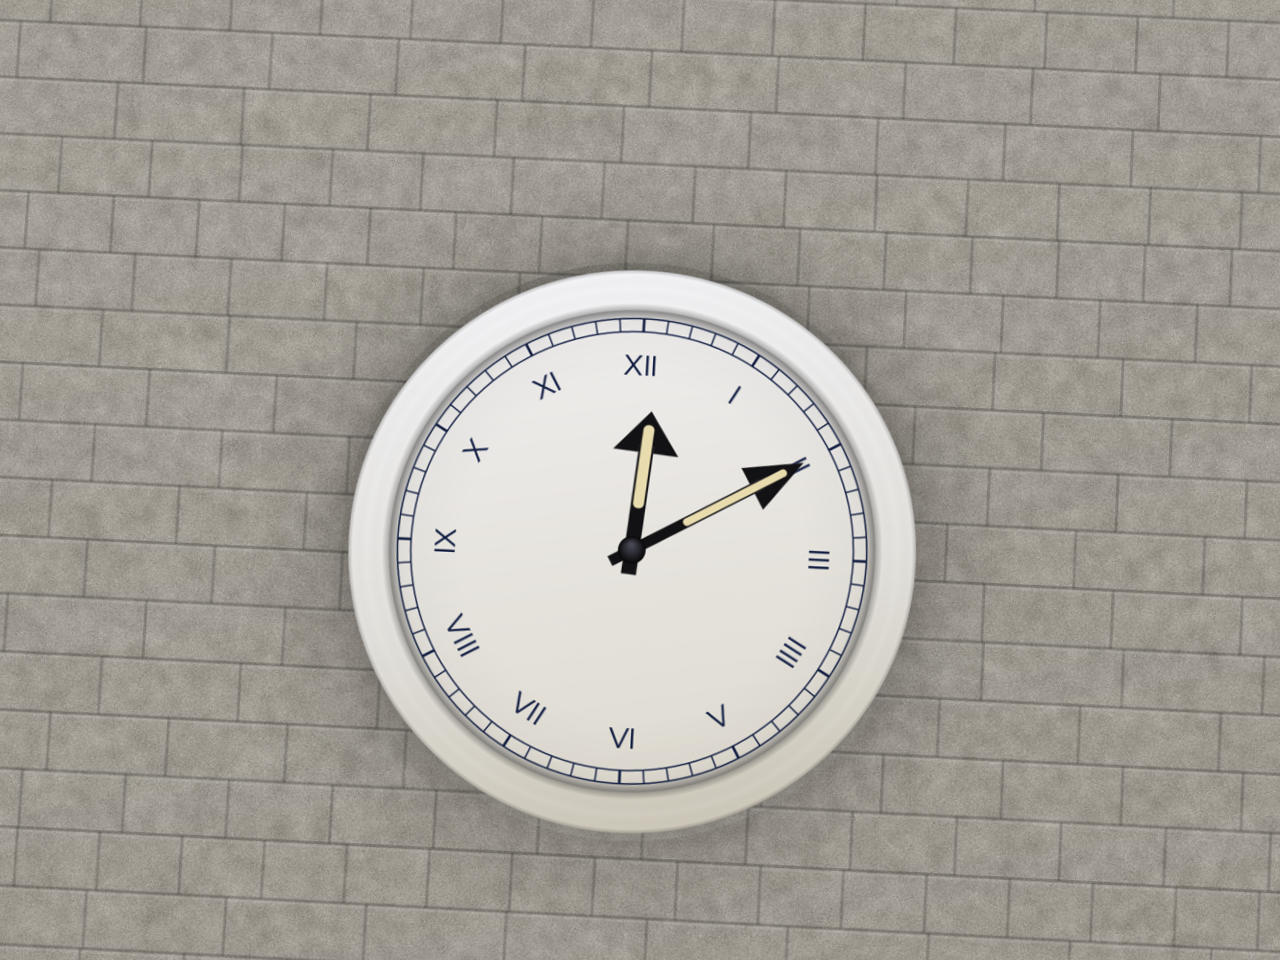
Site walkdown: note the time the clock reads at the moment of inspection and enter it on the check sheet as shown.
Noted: 12:10
